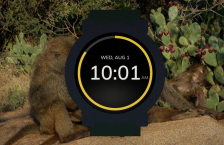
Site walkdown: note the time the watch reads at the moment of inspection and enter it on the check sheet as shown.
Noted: 10:01
